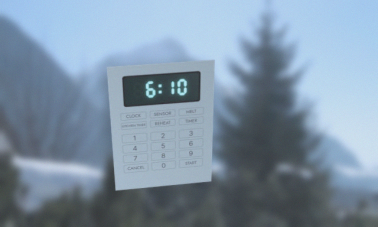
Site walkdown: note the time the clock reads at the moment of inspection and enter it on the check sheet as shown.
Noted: 6:10
